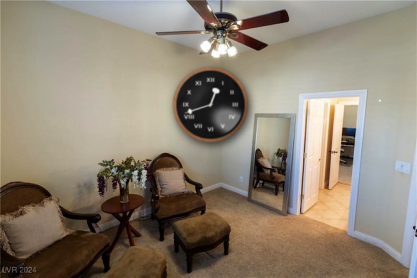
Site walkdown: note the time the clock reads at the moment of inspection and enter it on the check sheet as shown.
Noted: 12:42
